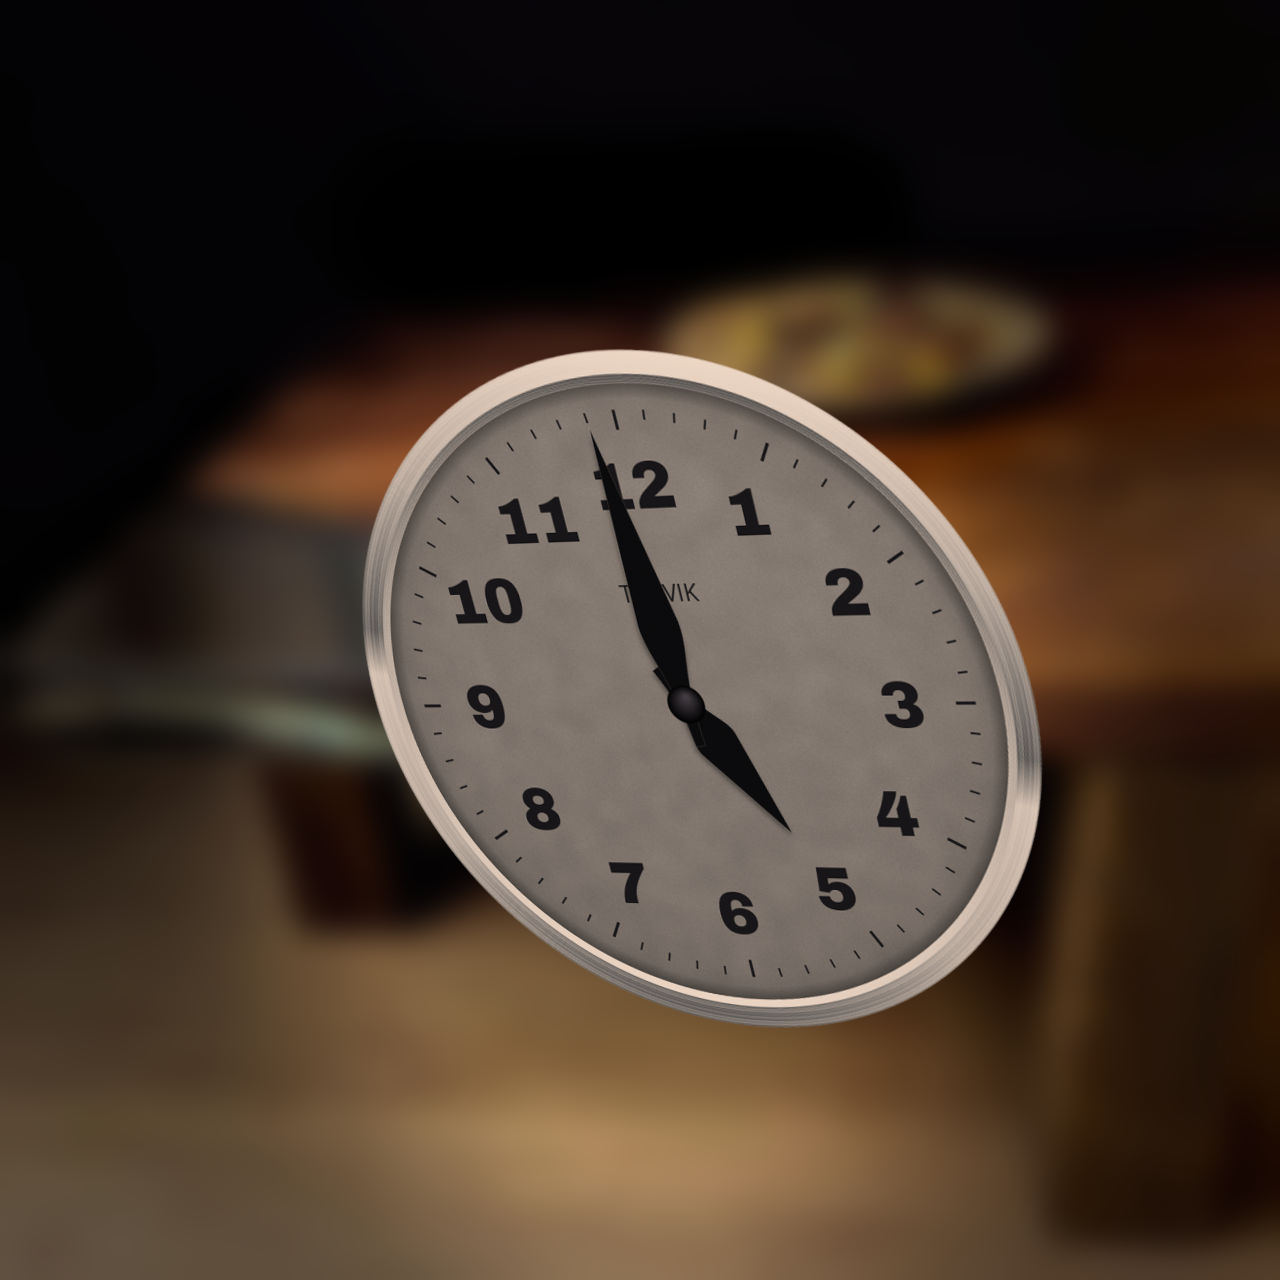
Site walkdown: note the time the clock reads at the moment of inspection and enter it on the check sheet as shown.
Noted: 4:59
